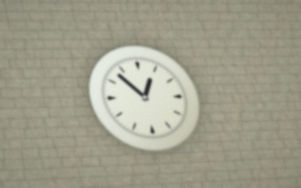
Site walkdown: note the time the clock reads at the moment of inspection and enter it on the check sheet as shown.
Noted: 12:53
